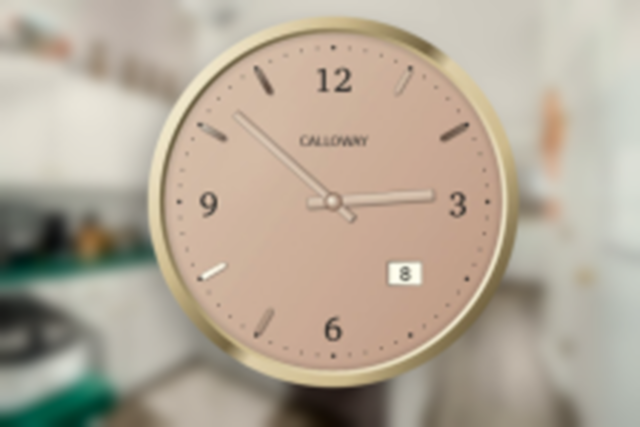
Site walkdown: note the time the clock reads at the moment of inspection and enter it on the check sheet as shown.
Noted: 2:52
